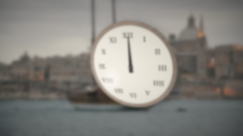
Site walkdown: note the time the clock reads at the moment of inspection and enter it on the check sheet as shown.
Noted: 12:00
